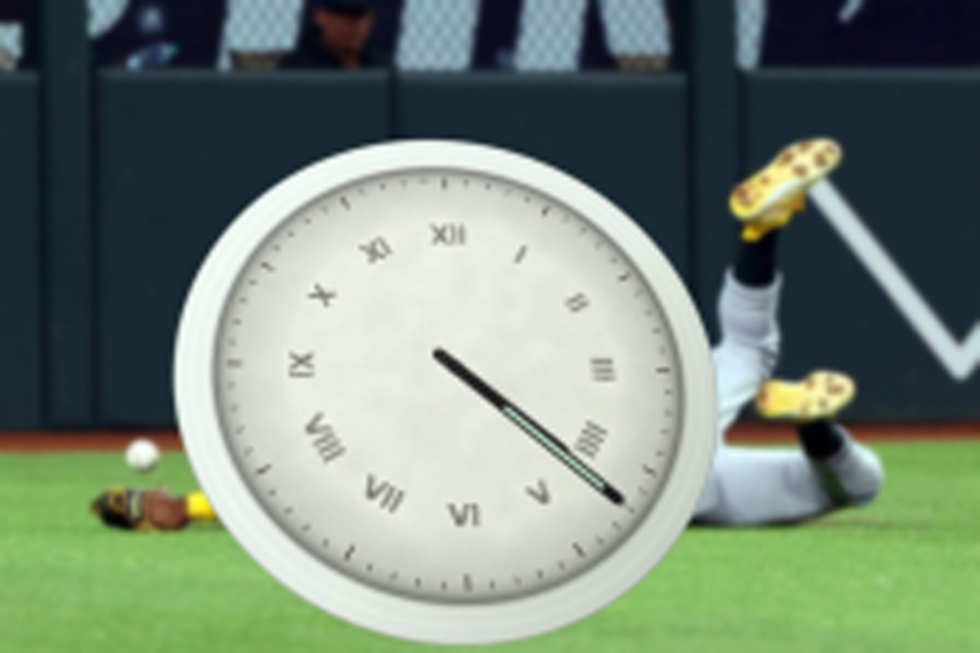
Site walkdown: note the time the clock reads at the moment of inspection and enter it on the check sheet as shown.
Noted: 4:22
